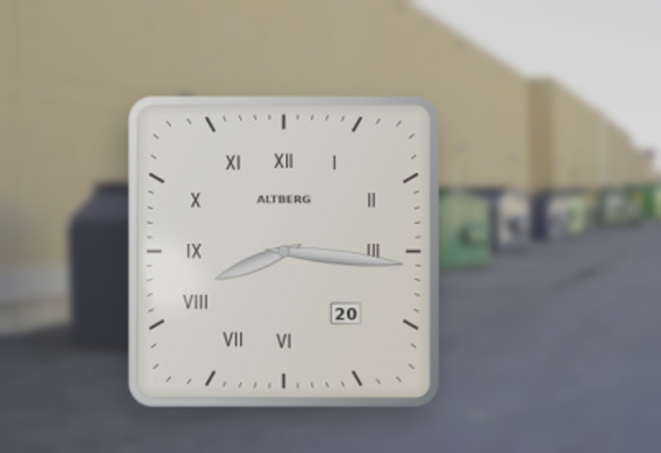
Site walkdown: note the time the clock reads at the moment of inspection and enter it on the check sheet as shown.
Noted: 8:16
